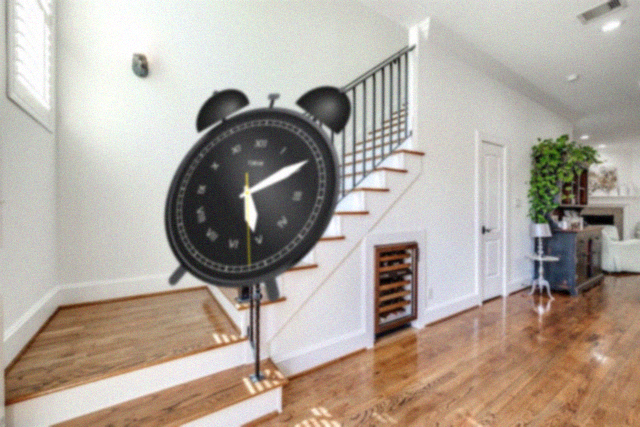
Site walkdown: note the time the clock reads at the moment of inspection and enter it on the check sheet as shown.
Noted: 5:09:27
